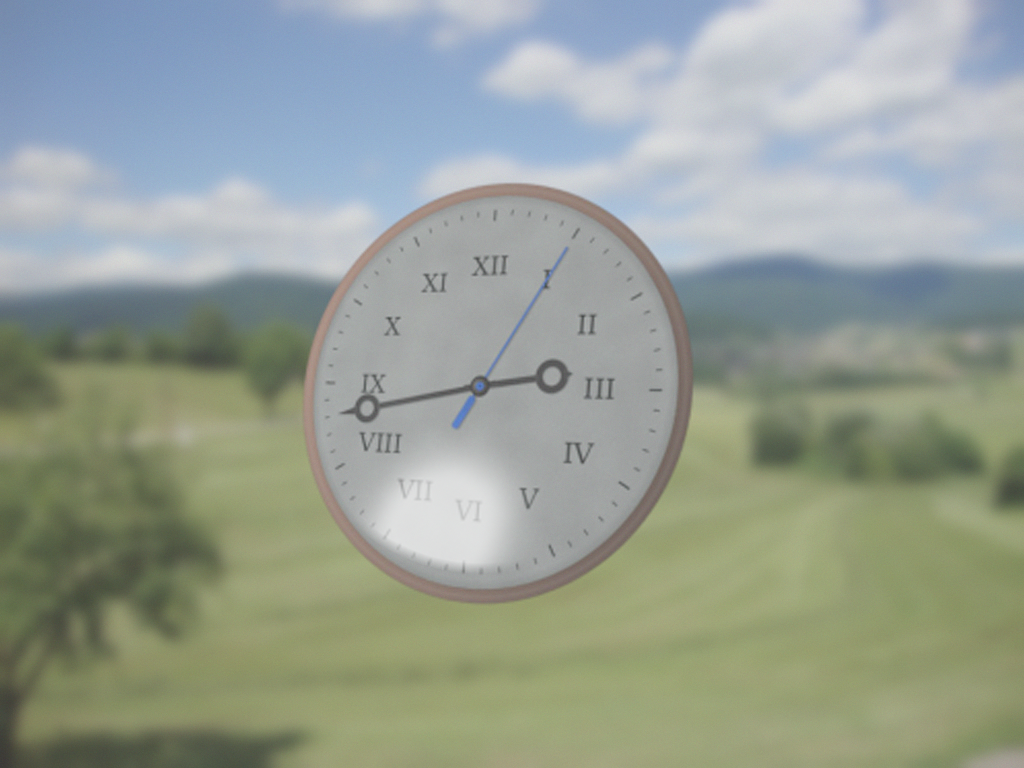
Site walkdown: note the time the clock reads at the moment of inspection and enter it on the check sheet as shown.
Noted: 2:43:05
